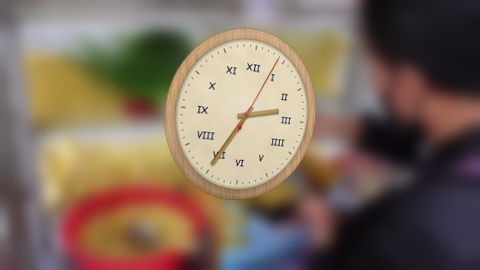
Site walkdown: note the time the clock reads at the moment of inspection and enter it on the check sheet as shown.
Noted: 2:35:04
